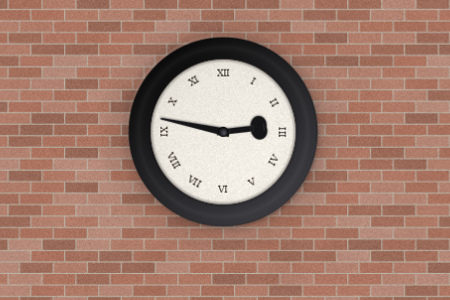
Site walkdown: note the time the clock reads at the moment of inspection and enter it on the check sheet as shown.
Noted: 2:47
